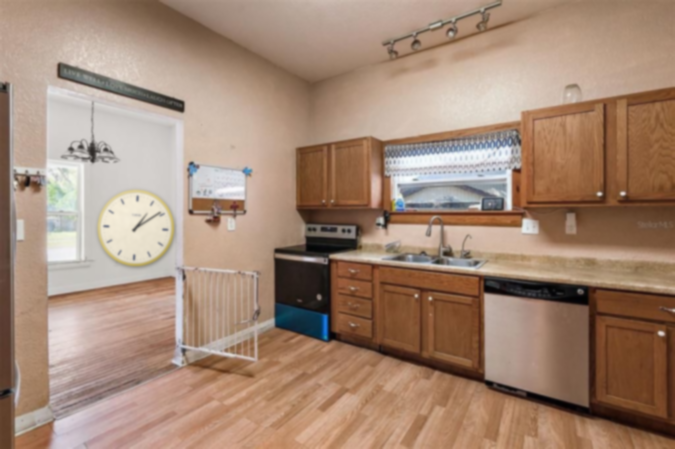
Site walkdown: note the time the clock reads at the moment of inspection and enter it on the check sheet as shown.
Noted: 1:09
